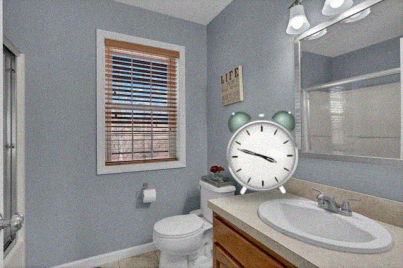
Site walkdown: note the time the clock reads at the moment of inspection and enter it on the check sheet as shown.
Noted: 3:48
